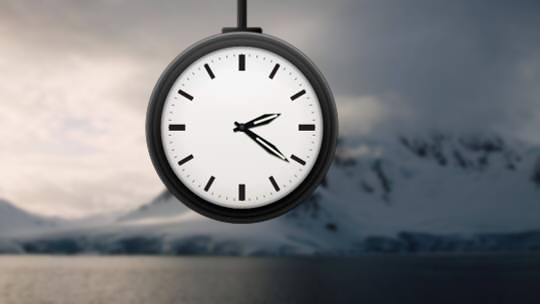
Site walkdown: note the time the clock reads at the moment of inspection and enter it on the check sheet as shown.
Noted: 2:21
